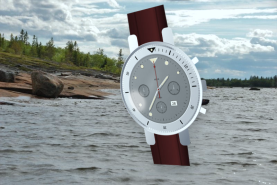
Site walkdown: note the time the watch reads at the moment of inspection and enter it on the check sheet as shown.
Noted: 1:36
